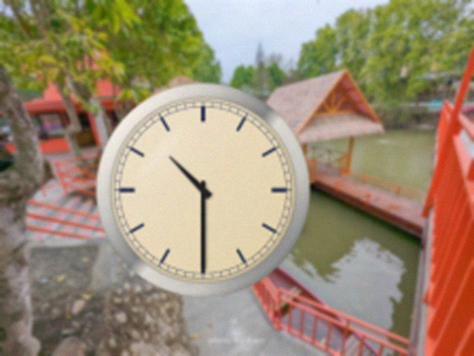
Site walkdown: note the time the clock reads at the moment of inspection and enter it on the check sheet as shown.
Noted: 10:30
